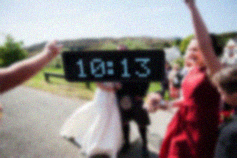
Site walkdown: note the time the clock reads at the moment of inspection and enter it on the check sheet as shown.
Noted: 10:13
